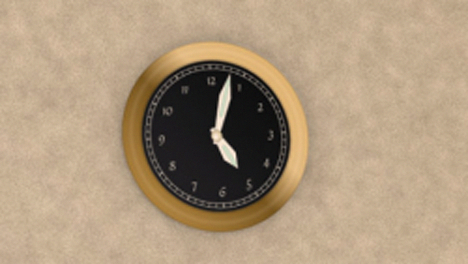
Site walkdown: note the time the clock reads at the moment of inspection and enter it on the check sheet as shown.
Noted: 5:03
